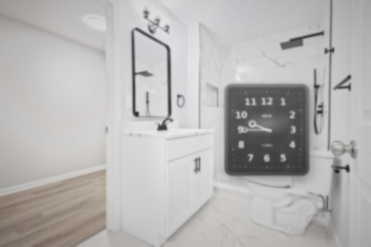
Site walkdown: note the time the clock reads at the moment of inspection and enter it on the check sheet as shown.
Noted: 9:45
